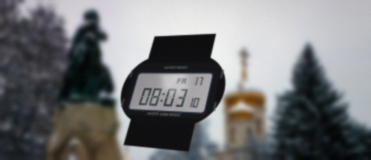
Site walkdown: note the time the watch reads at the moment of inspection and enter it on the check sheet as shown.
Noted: 8:03
